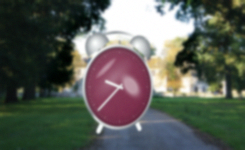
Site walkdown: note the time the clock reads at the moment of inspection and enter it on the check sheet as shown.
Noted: 9:38
